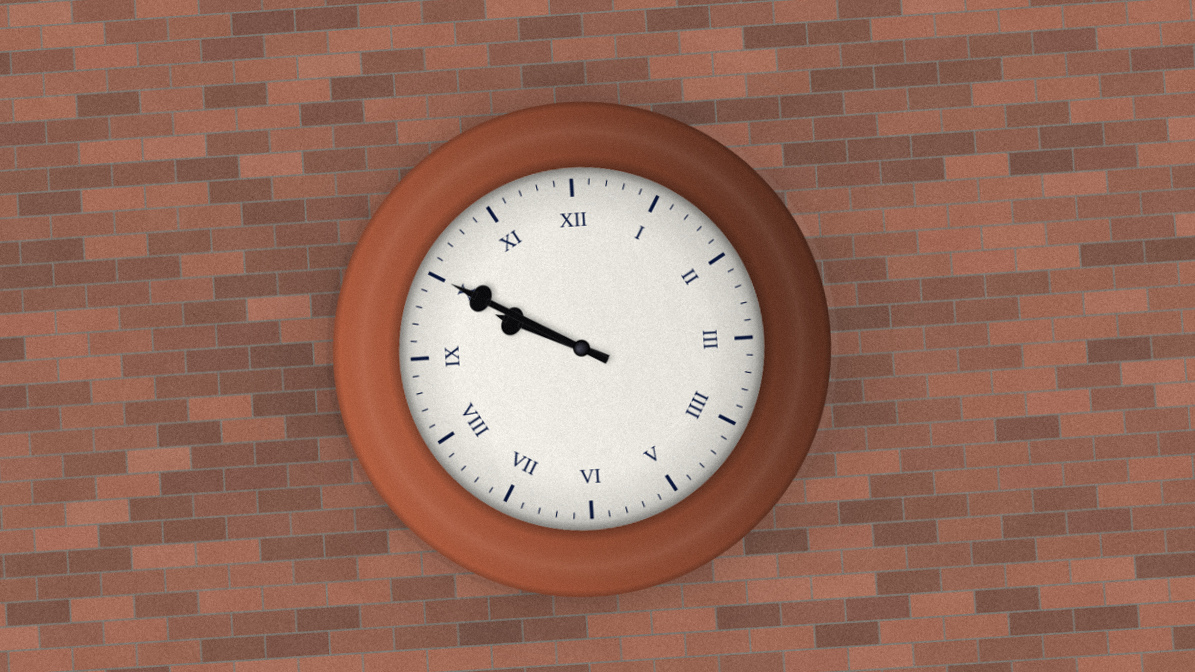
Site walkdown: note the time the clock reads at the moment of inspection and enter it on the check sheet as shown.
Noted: 9:50
